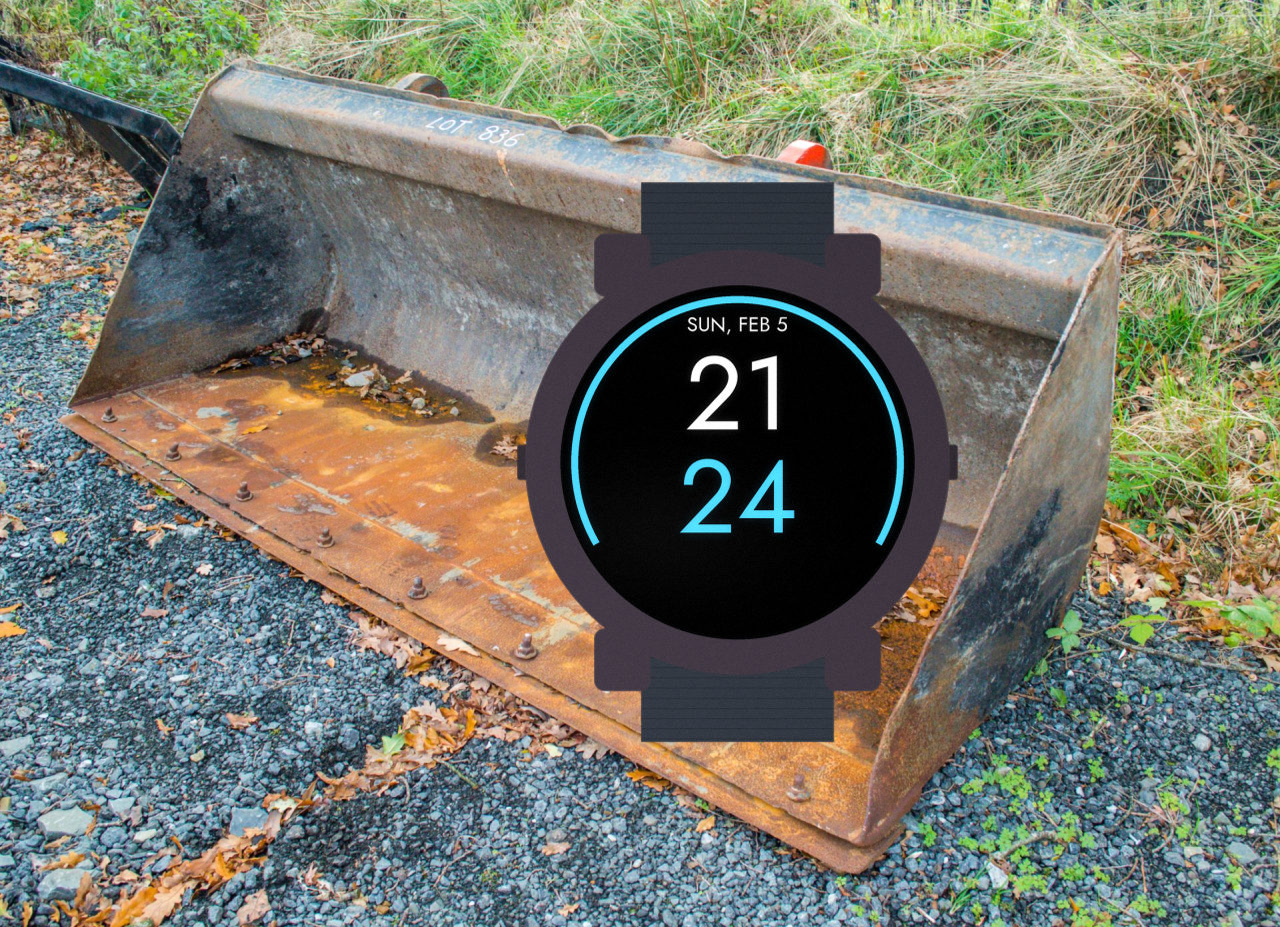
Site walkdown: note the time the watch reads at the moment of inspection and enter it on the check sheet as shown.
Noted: 21:24
